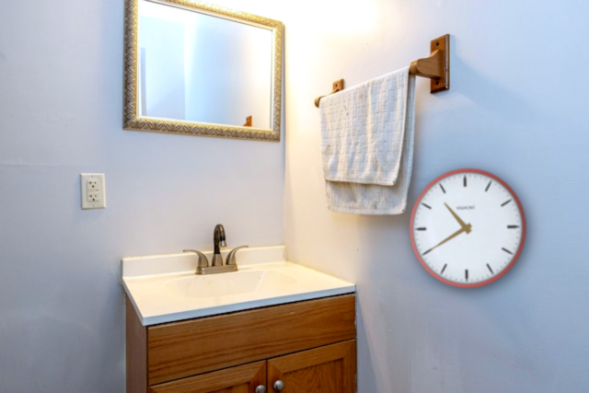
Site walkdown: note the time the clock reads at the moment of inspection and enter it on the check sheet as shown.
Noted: 10:40
